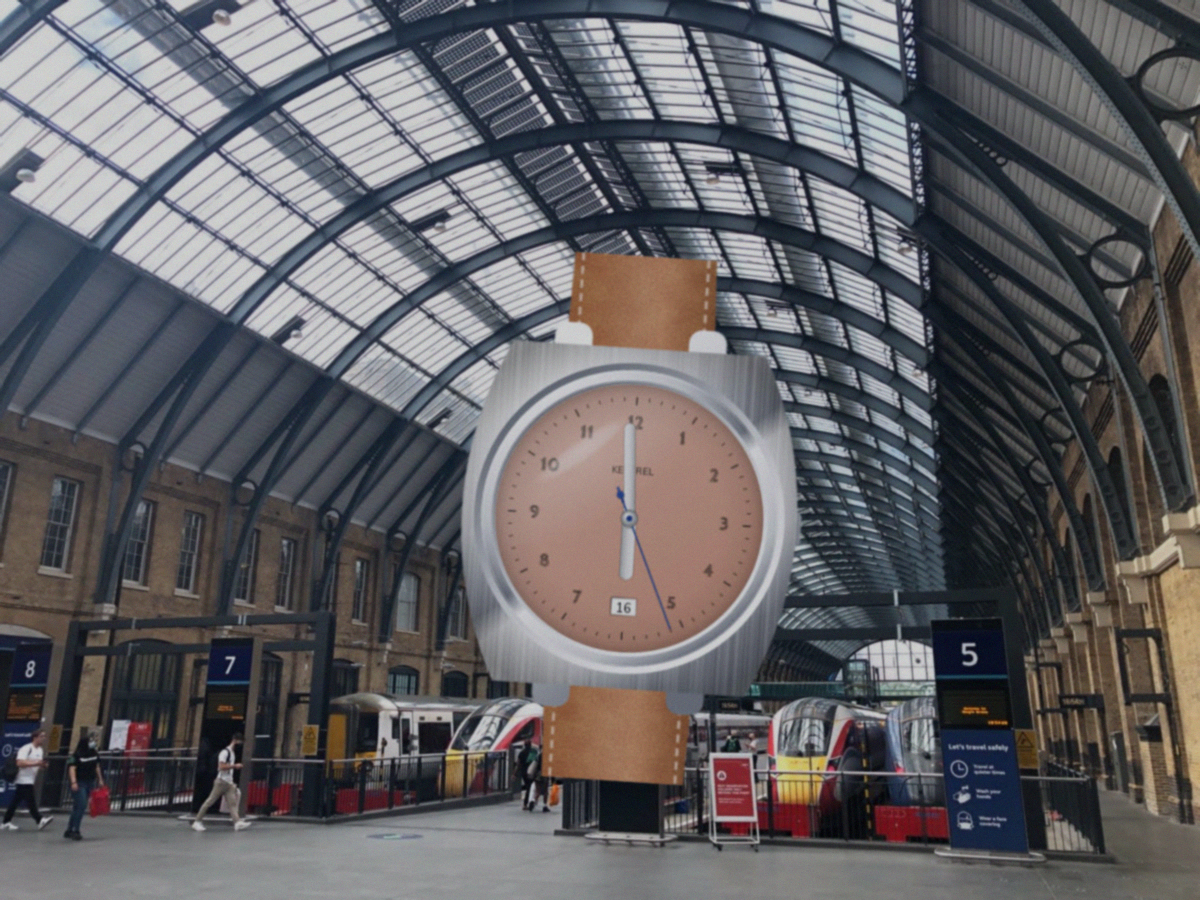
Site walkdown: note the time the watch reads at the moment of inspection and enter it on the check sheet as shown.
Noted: 5:59:26
